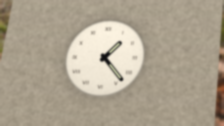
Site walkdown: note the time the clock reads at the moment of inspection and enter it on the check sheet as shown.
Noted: 1:23
